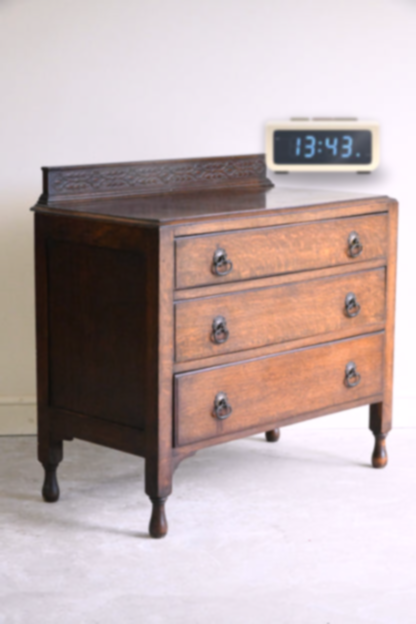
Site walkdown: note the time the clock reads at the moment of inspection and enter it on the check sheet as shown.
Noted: 13:43
